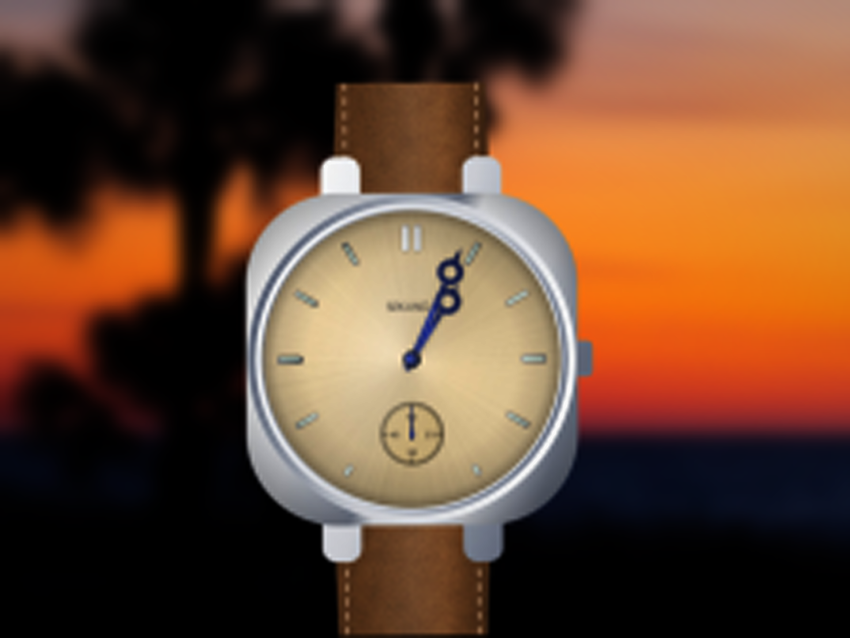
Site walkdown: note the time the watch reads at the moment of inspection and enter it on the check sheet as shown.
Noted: 1:04
